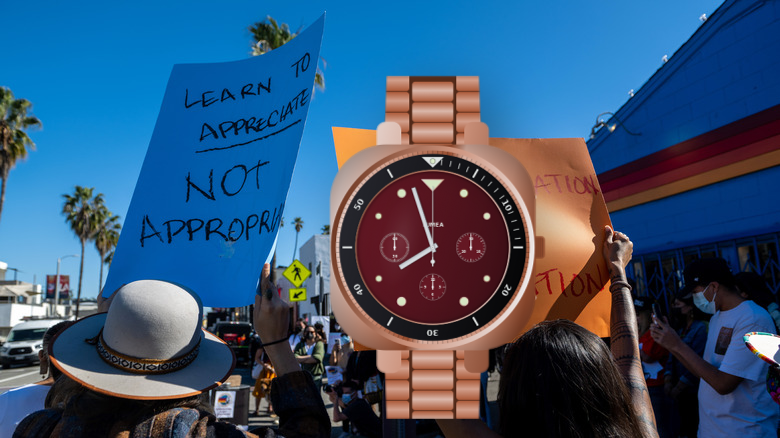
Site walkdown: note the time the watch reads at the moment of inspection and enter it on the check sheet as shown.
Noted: 7:57
